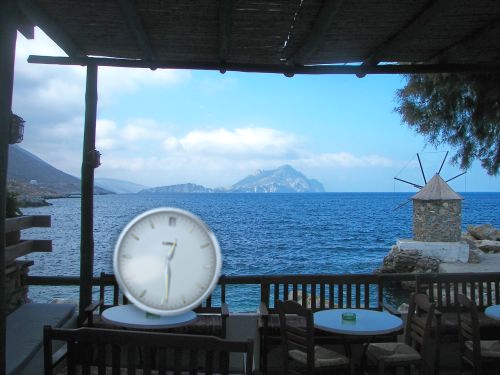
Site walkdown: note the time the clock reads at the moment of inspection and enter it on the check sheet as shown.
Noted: 12:29
